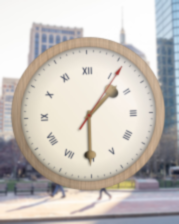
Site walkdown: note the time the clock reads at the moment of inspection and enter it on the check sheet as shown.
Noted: 1:30:06
